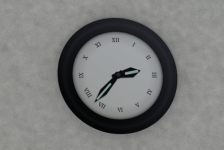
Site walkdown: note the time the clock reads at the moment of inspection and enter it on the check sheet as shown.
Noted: 2:37
